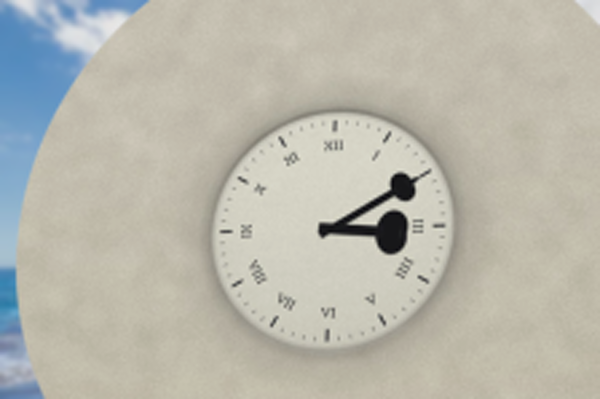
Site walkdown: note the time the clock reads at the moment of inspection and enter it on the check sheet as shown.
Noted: 3:10
